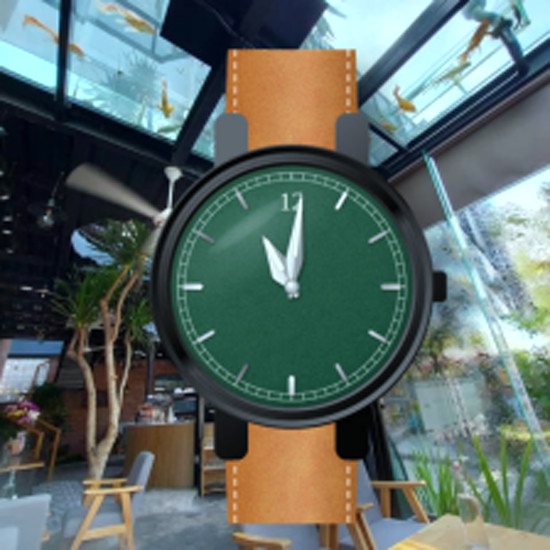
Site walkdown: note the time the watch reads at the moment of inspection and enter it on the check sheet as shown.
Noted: 11:01
